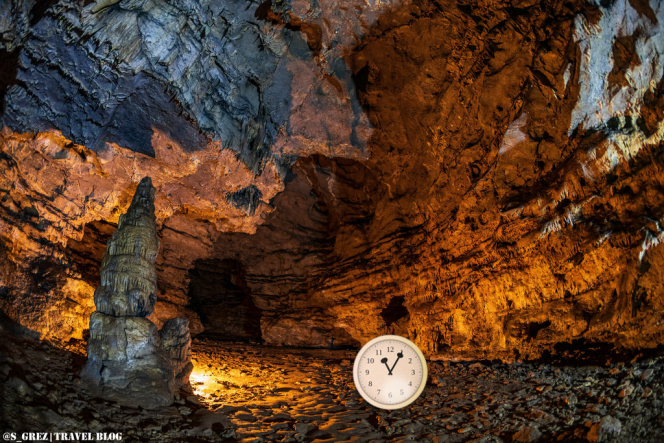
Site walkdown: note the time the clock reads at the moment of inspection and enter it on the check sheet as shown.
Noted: 11:05
